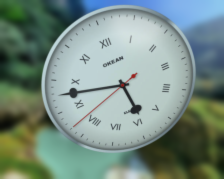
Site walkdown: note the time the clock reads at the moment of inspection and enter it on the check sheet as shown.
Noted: 5:47:42
